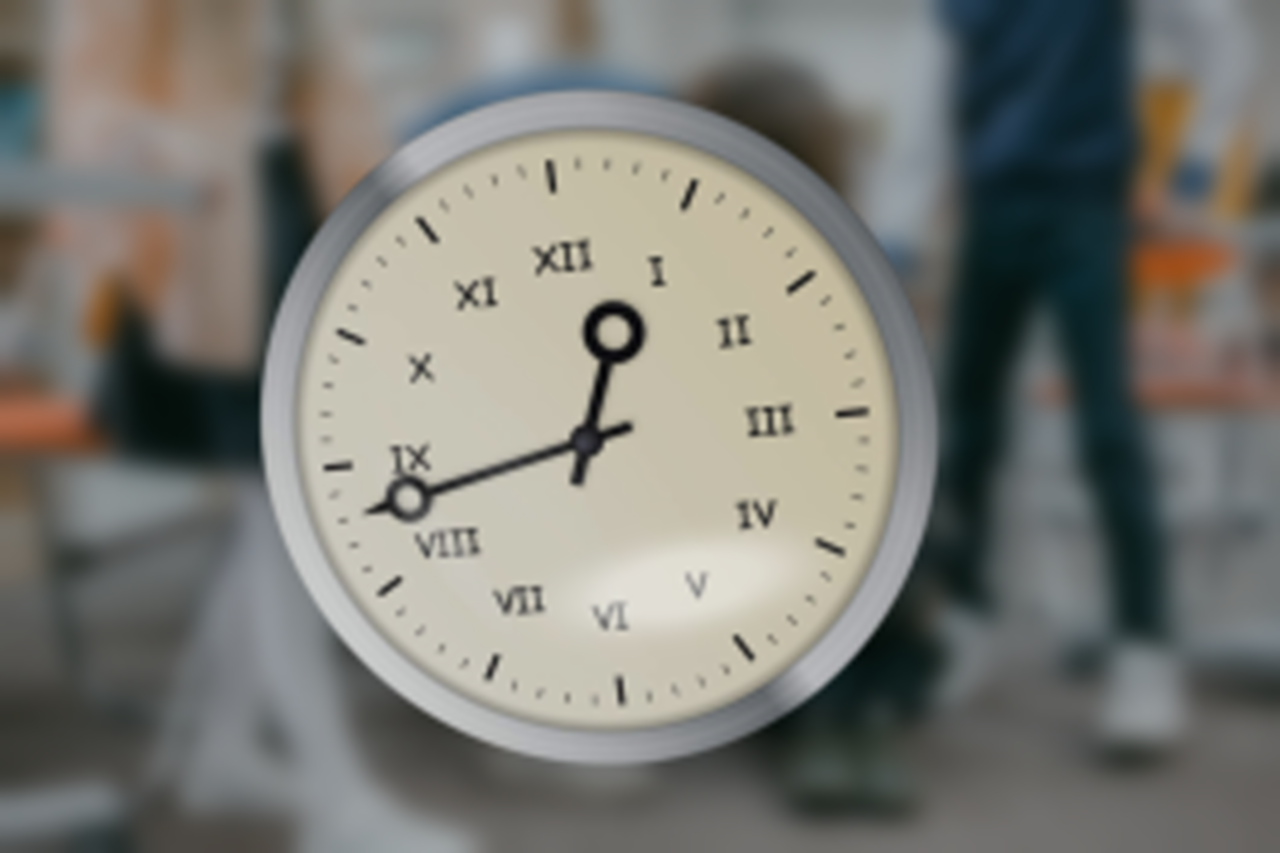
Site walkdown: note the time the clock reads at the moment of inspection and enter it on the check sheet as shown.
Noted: 12:43
